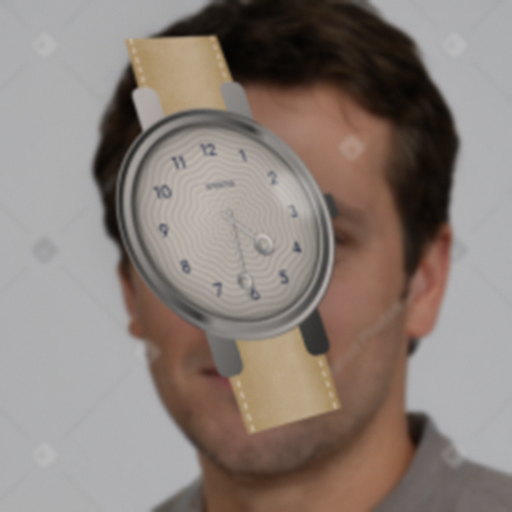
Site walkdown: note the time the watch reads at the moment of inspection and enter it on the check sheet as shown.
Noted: 4:31
